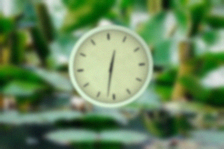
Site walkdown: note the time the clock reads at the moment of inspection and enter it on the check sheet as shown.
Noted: 12:32
